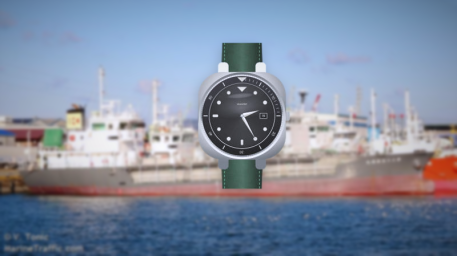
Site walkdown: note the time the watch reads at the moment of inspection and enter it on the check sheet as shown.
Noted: 2:25
